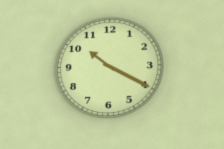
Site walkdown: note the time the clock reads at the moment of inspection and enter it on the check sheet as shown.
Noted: 10:20
